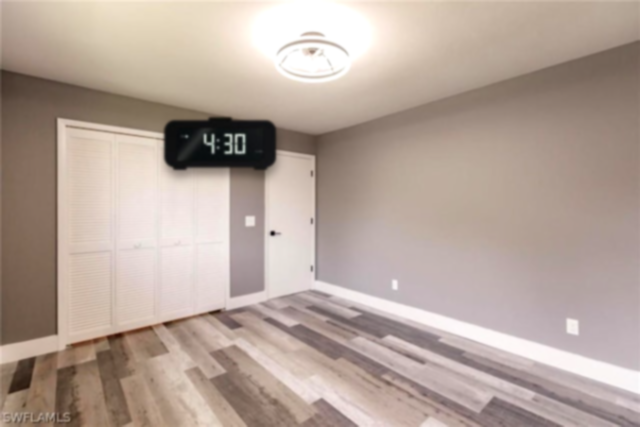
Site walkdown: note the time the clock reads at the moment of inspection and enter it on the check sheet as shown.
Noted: 4:30
